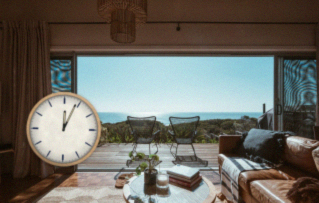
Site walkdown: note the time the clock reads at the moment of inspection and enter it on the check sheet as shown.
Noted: 12:04
